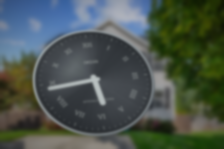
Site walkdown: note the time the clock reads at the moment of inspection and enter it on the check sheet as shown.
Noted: 5:44
